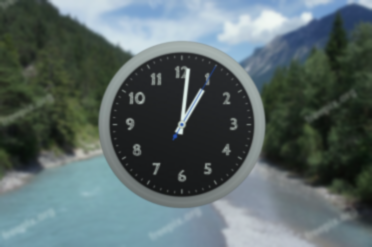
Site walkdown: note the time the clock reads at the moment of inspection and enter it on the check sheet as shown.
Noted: 1:01:05
